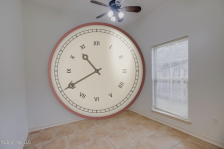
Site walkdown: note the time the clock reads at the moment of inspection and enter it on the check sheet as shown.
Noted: 10:40
